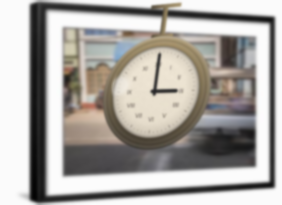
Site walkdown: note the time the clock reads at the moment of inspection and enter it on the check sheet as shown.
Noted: 3:00
